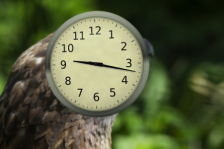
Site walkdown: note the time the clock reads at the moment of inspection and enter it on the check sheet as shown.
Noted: 9:17
